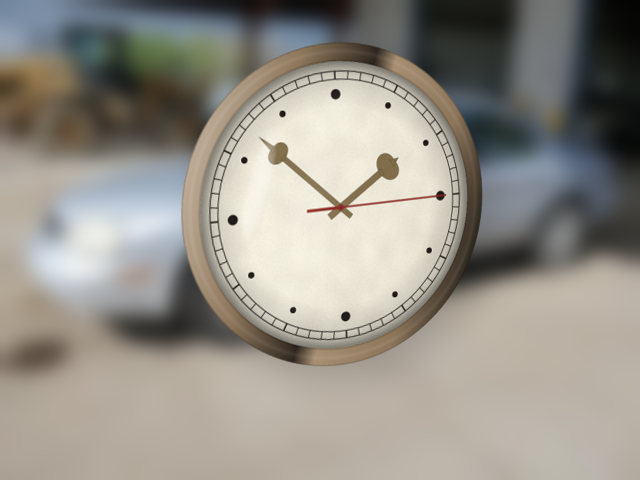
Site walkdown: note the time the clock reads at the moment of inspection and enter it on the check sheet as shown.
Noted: 1:52:15
